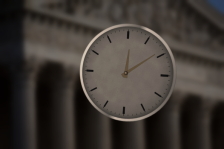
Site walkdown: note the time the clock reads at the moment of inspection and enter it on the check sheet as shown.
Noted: 12:09
